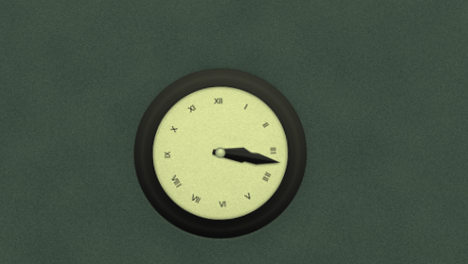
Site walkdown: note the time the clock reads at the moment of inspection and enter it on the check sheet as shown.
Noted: 3:17
